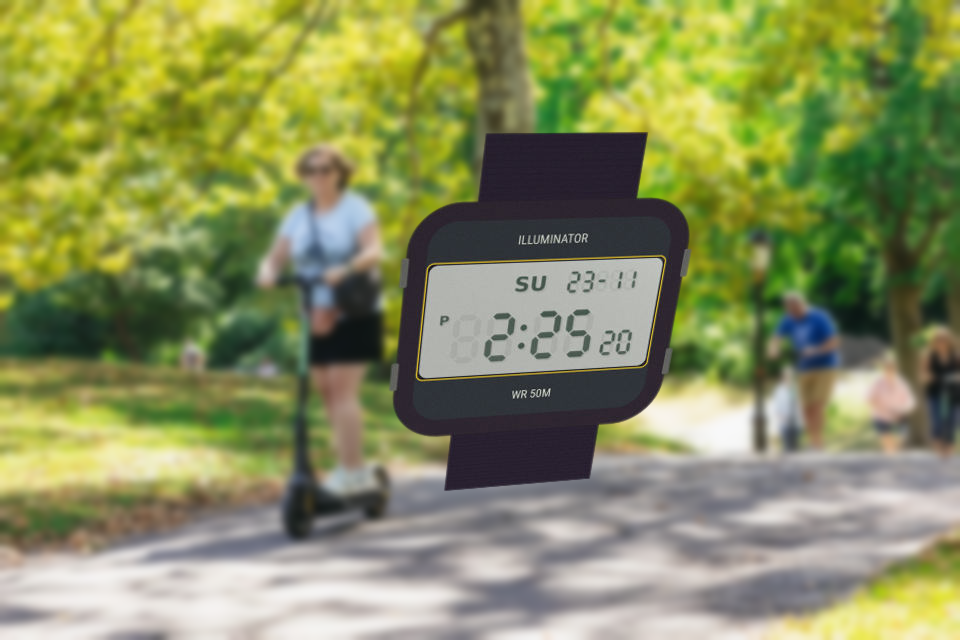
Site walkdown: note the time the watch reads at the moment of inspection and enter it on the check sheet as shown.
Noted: 2:25:20
